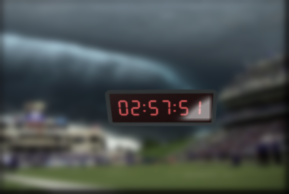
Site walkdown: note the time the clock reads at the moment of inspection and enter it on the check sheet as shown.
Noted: 2:57:51
